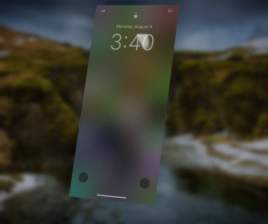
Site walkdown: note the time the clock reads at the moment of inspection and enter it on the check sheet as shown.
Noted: 3:40
